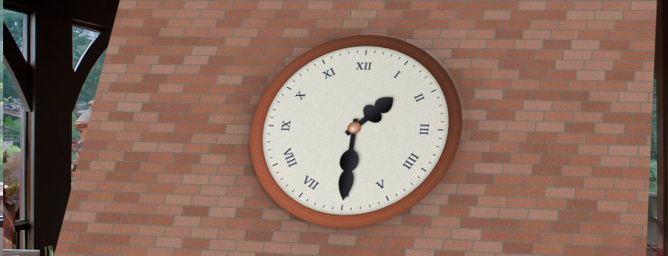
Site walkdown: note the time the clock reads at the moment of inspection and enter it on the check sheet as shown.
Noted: 1:30
